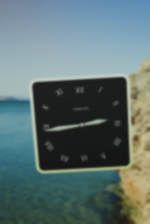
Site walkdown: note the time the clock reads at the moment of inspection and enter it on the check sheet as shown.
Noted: 2:44
